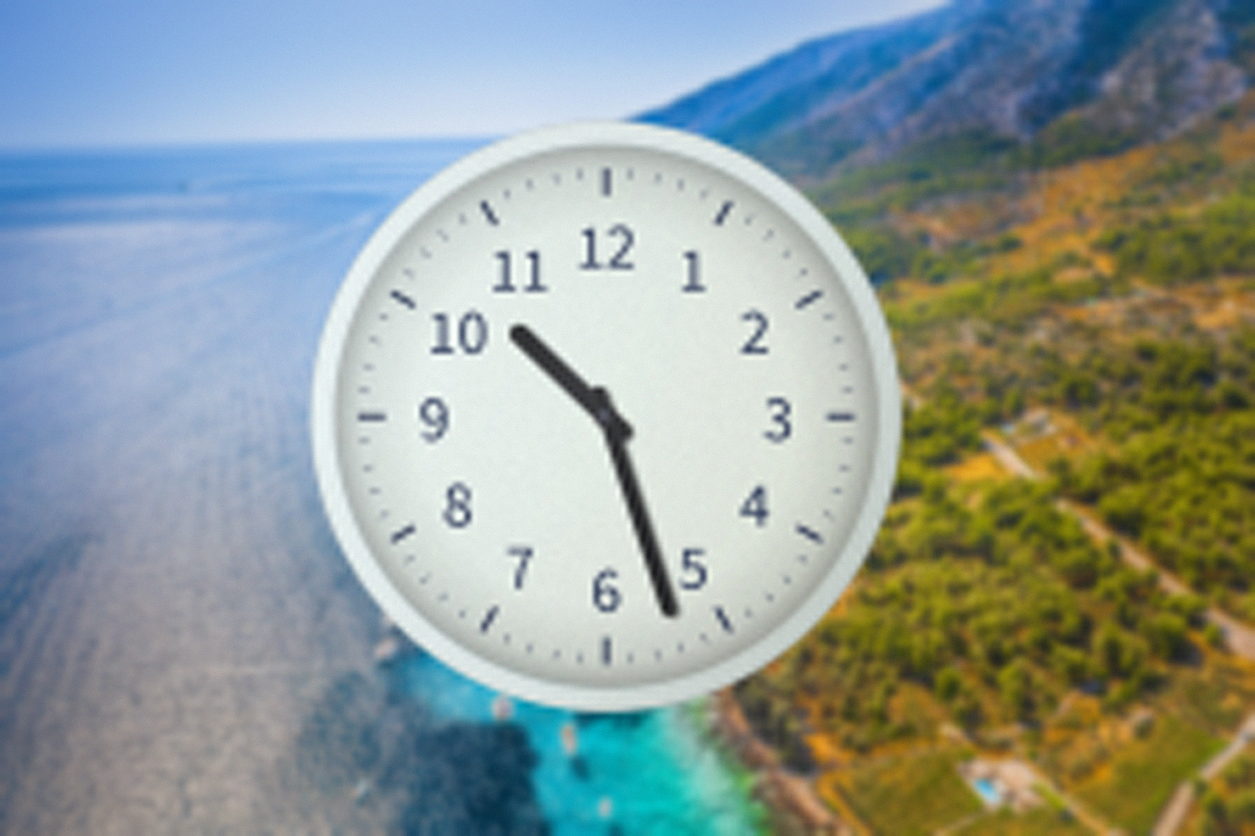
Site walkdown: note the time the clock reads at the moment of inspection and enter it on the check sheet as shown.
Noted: 10:27
